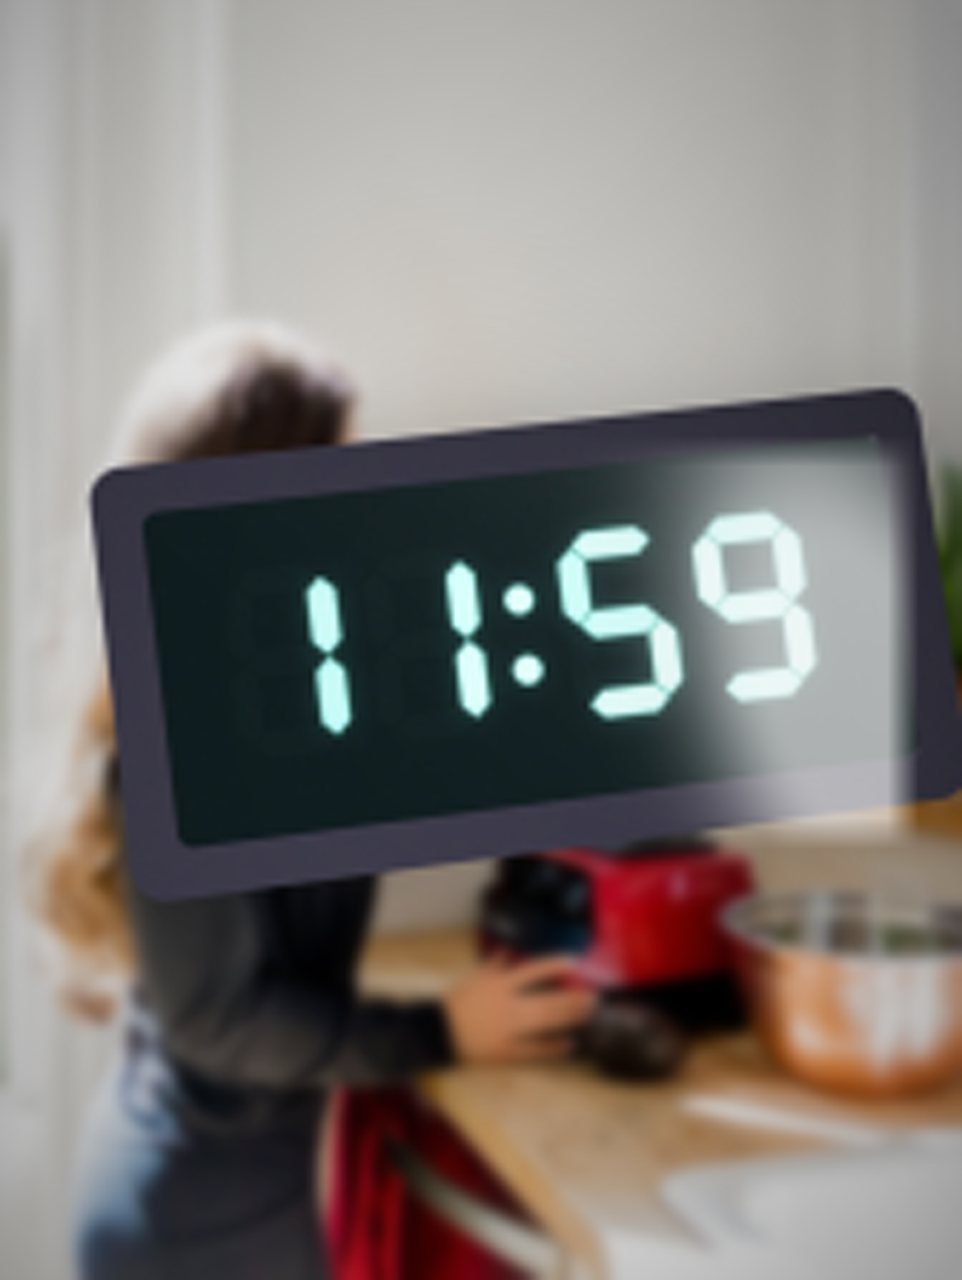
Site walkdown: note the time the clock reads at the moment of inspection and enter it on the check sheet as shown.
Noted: 11:59
